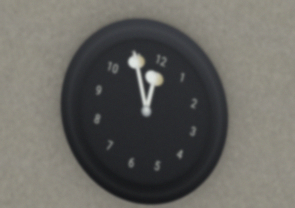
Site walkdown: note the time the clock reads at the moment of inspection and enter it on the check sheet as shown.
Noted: 11:55
